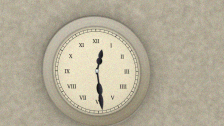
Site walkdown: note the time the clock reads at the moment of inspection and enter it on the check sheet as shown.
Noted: 12:29
